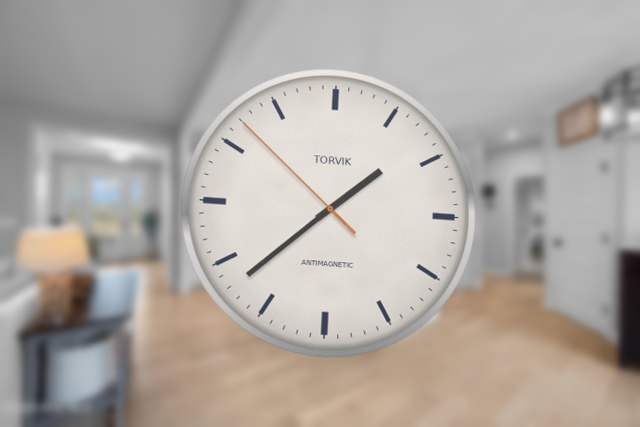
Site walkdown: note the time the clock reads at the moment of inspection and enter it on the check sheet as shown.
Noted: 1:37:52
